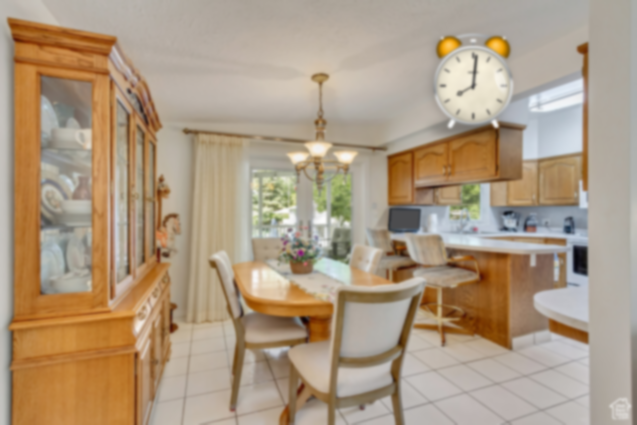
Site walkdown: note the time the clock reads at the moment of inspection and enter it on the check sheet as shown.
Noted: 8:01
